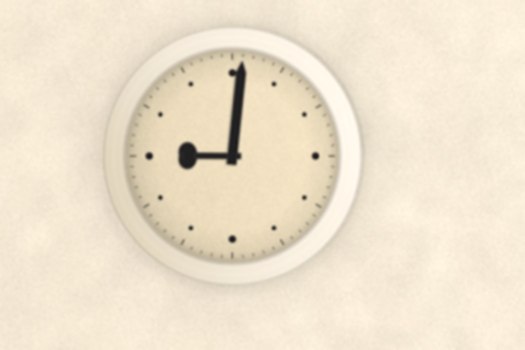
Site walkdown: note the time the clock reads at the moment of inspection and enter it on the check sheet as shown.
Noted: 9:01
